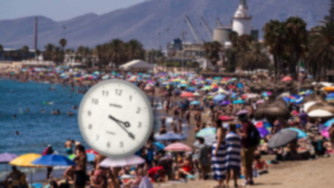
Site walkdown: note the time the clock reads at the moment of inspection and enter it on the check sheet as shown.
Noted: 3:20
